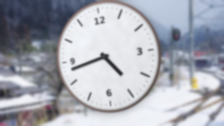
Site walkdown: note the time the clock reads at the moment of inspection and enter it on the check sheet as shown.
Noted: 4:43
